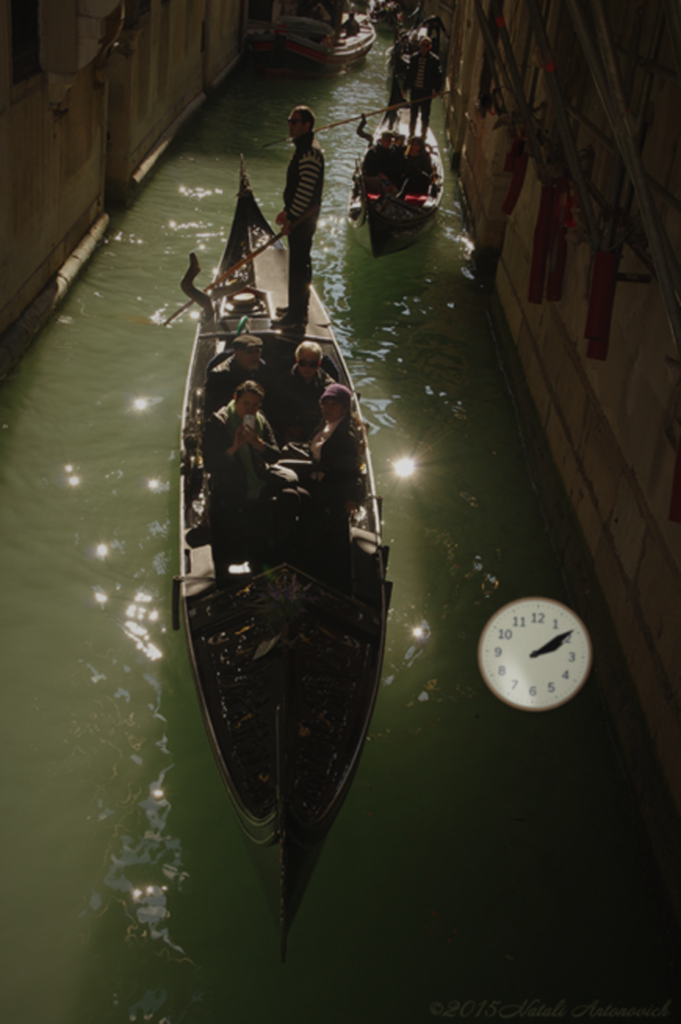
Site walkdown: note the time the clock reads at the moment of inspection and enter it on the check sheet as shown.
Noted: 2:09
